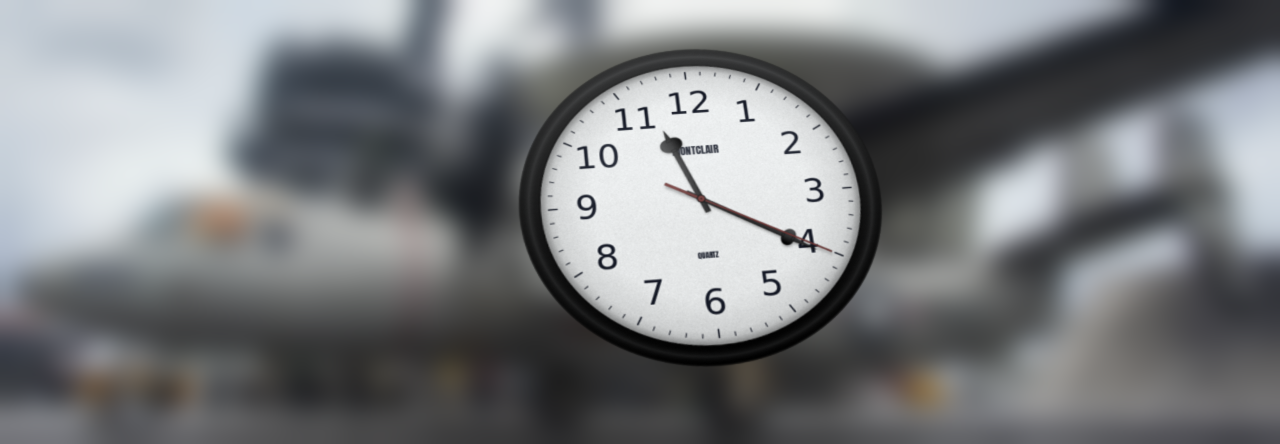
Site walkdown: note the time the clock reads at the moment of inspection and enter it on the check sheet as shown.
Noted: 11:20:20
